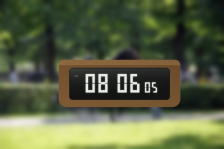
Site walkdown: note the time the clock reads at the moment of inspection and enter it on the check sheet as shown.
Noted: 8:06:05
